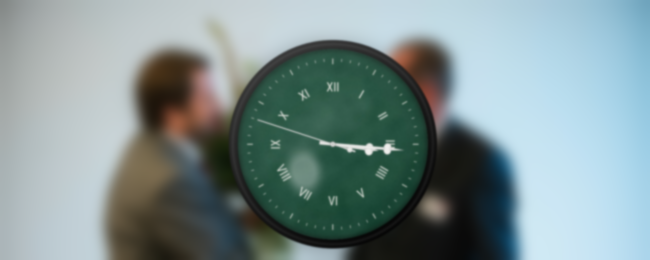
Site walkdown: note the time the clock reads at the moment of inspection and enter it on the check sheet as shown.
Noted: 3:15:48
